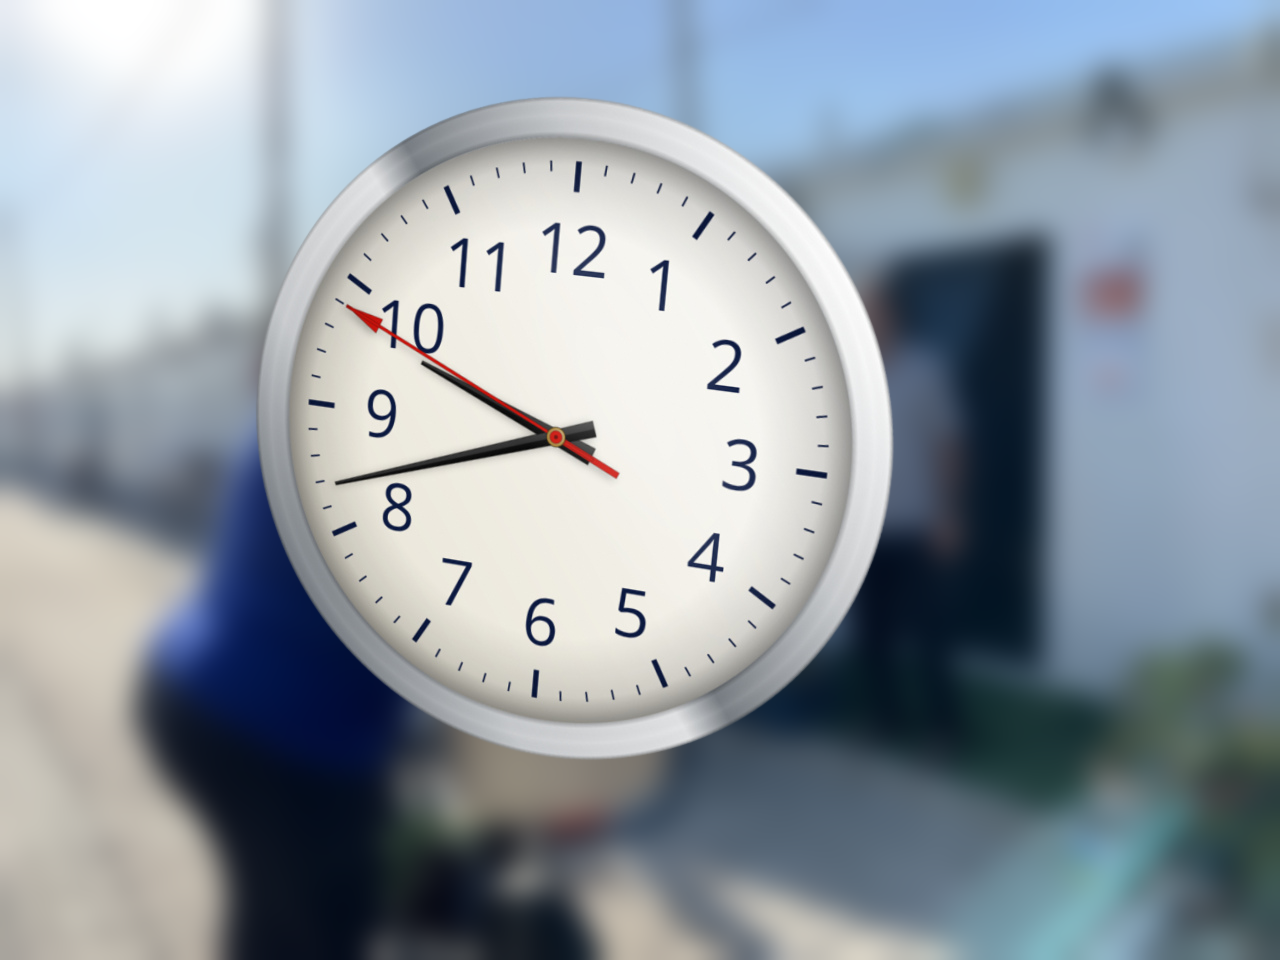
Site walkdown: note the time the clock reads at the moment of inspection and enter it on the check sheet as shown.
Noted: 9:41:49
